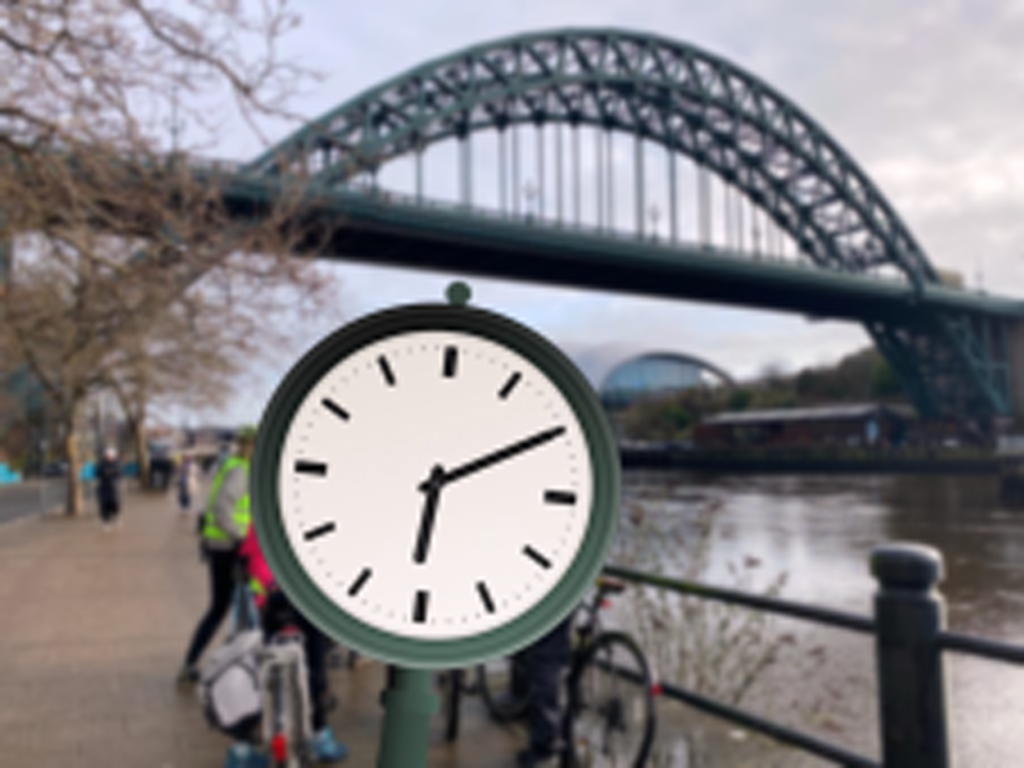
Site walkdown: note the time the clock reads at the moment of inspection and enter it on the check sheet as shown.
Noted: 6:10
